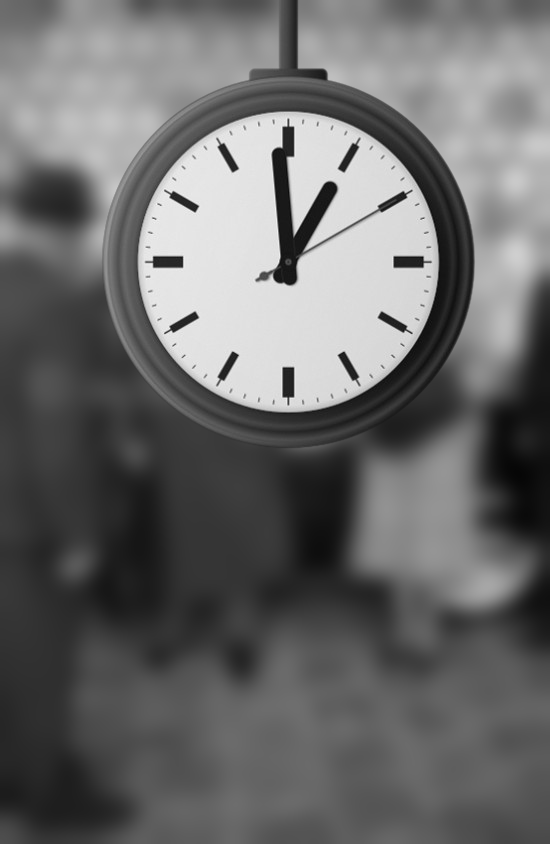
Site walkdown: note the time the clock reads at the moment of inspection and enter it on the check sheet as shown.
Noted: 12:59:10
